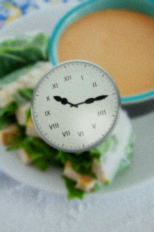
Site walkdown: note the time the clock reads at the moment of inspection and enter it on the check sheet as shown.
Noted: 10:15
